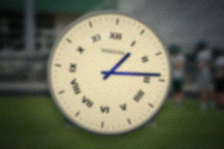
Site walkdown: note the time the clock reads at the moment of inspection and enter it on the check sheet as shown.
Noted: 1:14
